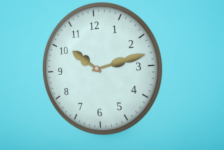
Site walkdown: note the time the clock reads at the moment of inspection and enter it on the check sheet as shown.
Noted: 10:13
